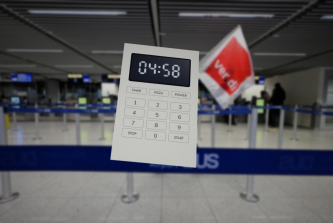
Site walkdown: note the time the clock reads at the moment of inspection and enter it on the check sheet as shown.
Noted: 4:58
